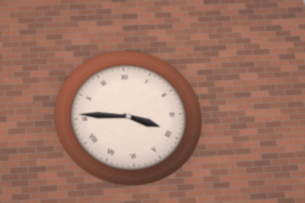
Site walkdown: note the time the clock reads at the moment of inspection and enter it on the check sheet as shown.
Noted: 3:46
